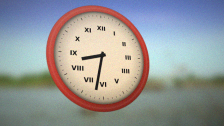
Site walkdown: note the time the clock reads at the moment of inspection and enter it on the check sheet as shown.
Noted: 8:32
